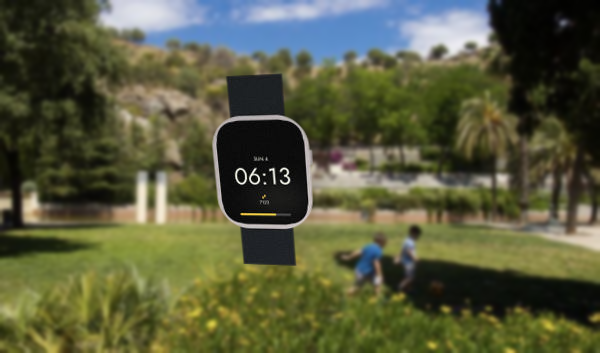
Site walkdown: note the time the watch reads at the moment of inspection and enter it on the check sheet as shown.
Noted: 6:13
